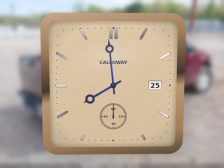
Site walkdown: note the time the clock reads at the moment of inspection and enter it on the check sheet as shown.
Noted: 7:59
